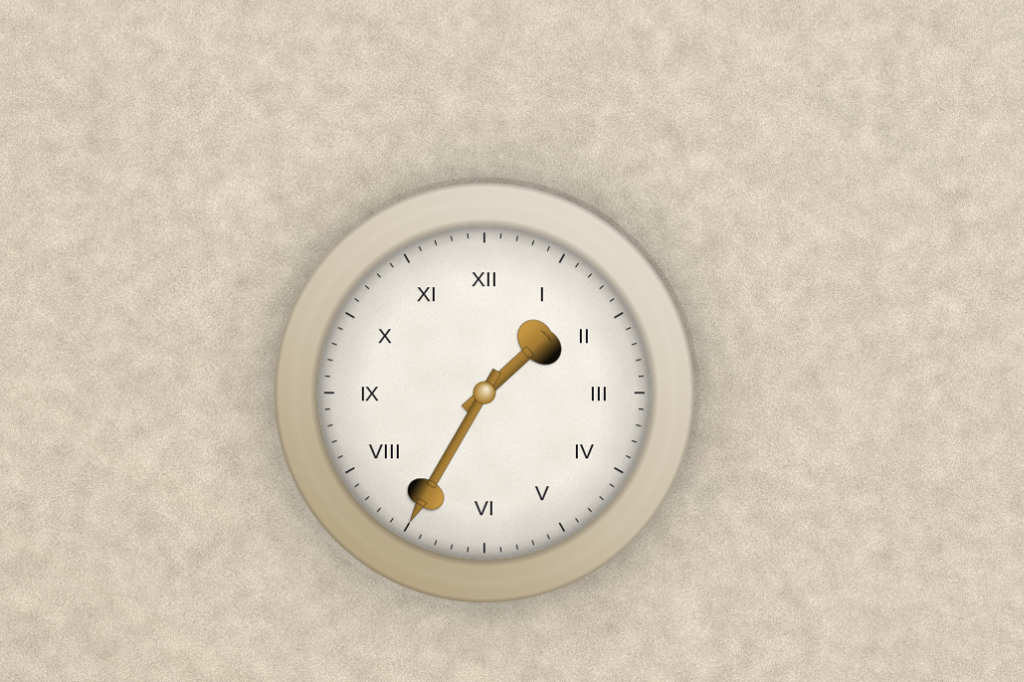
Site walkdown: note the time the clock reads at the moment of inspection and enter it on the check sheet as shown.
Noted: 1:35
